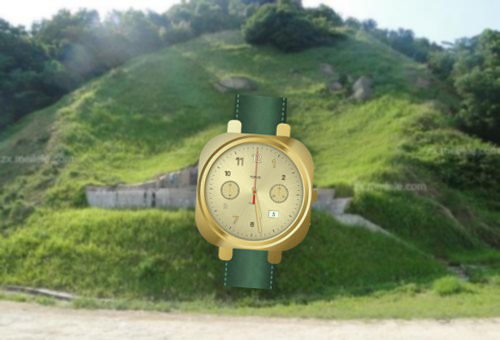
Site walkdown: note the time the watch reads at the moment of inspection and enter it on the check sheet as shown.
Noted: 5:28
